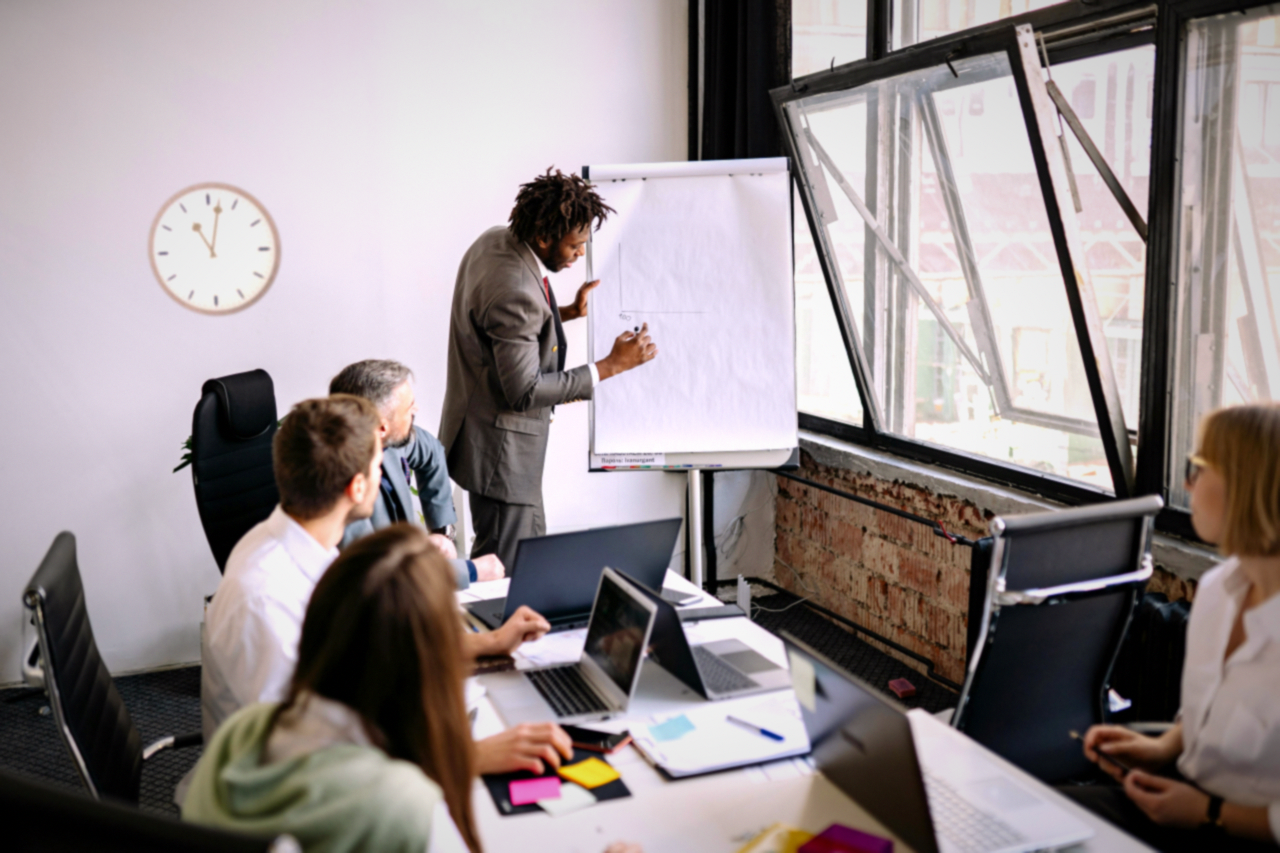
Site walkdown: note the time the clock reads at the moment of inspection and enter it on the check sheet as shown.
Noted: 11:02
